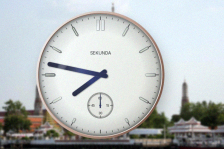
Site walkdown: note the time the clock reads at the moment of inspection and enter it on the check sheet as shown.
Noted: 7:47
